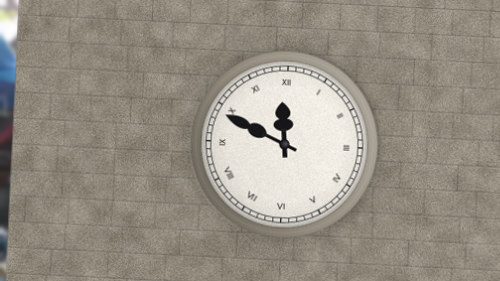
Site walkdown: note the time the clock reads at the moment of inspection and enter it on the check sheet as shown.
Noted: 11:49
